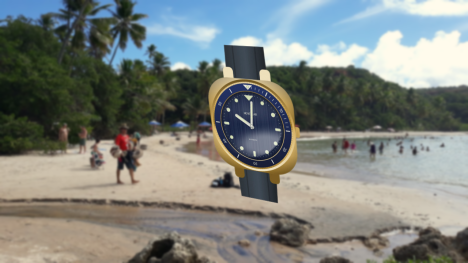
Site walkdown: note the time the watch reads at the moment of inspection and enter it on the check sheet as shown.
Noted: 10:01
